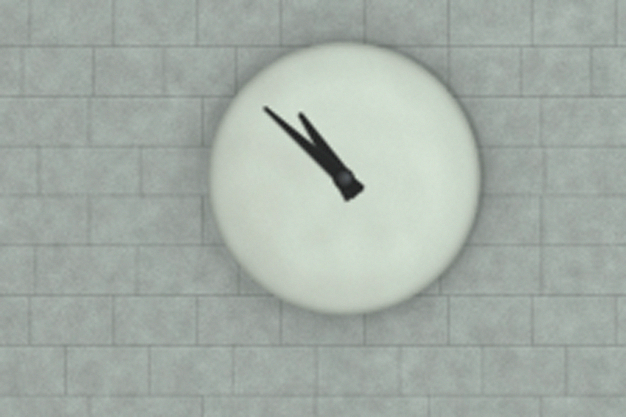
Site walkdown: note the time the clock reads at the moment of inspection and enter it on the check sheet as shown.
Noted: 10:52
